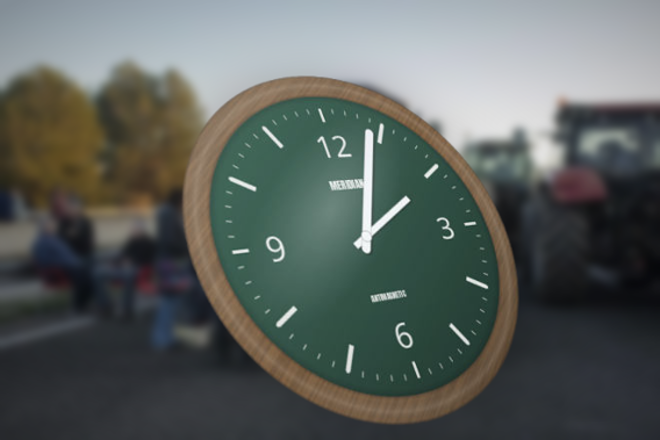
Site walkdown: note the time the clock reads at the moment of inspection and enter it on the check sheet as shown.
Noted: 2:04
